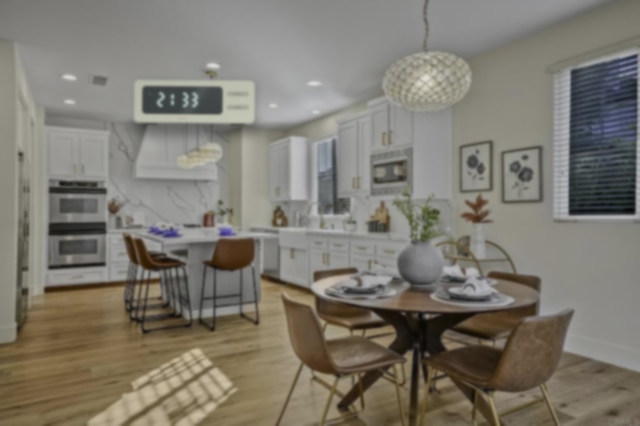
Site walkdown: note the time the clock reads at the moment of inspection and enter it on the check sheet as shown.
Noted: 21:33
